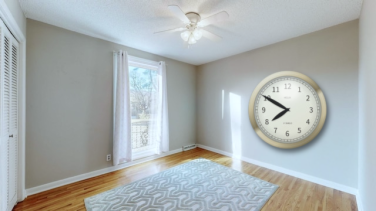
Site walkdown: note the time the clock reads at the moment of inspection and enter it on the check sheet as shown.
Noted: 7:50
